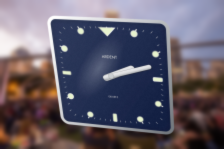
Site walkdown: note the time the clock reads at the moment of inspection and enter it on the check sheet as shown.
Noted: 2:12
